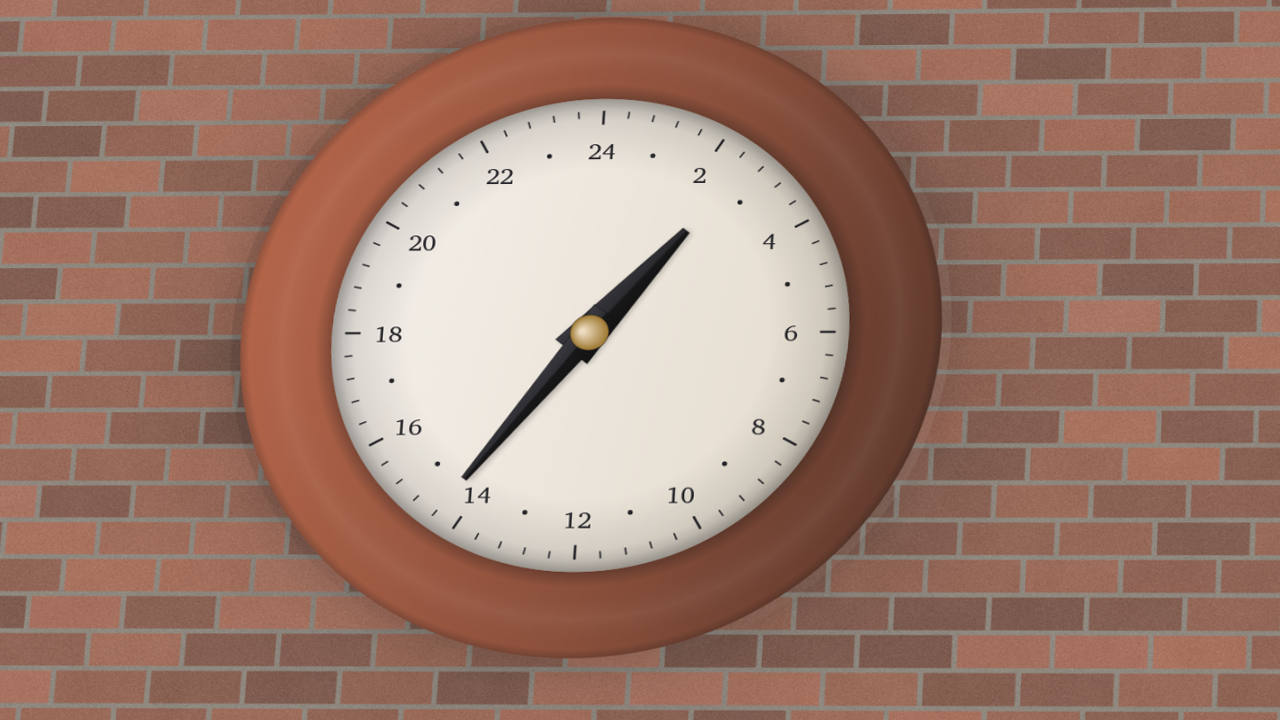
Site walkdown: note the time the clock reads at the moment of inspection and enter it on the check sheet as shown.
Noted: 2:36
